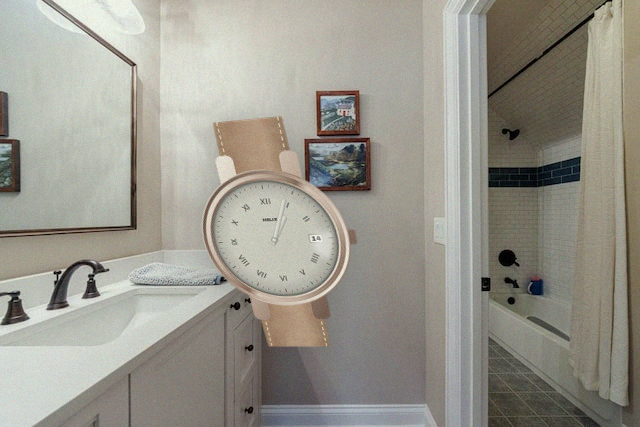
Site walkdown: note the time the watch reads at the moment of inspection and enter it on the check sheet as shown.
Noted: 1:04
